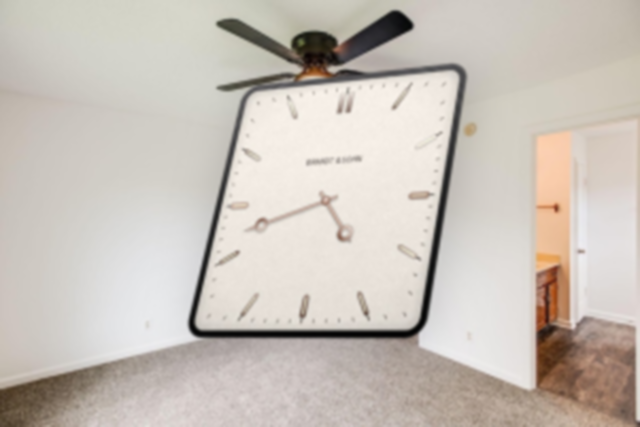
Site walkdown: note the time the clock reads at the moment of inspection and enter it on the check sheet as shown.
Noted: 4:42
